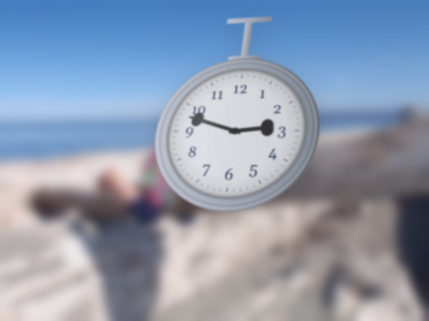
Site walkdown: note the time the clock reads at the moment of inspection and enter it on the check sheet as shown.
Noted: 2:48
